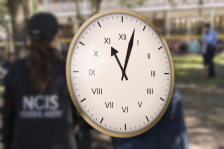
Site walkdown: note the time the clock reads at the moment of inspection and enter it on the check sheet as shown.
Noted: 11:03
